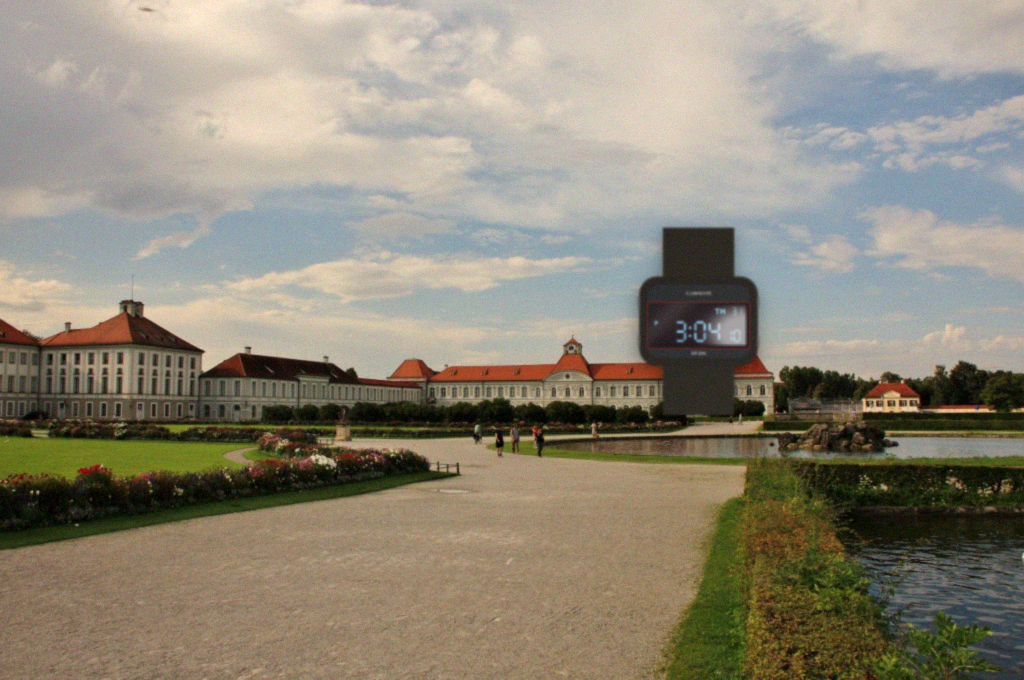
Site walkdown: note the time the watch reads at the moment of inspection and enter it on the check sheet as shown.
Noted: 3:04:10
